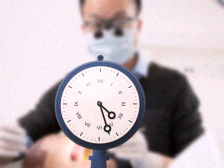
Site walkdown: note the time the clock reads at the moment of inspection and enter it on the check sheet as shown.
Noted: 4:27
